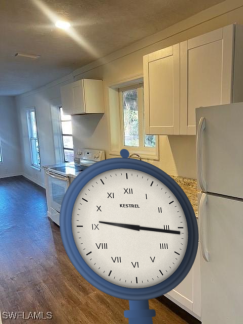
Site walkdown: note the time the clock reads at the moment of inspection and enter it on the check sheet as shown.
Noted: 9:16
